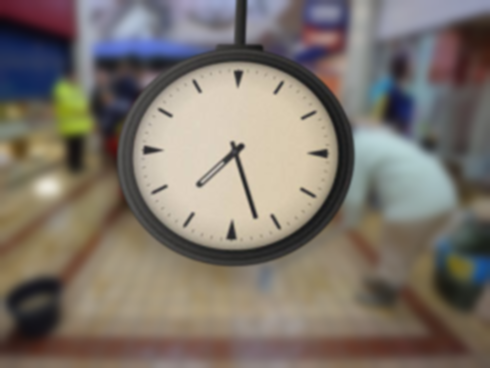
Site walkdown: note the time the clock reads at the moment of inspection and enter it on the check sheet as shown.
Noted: 7:27
